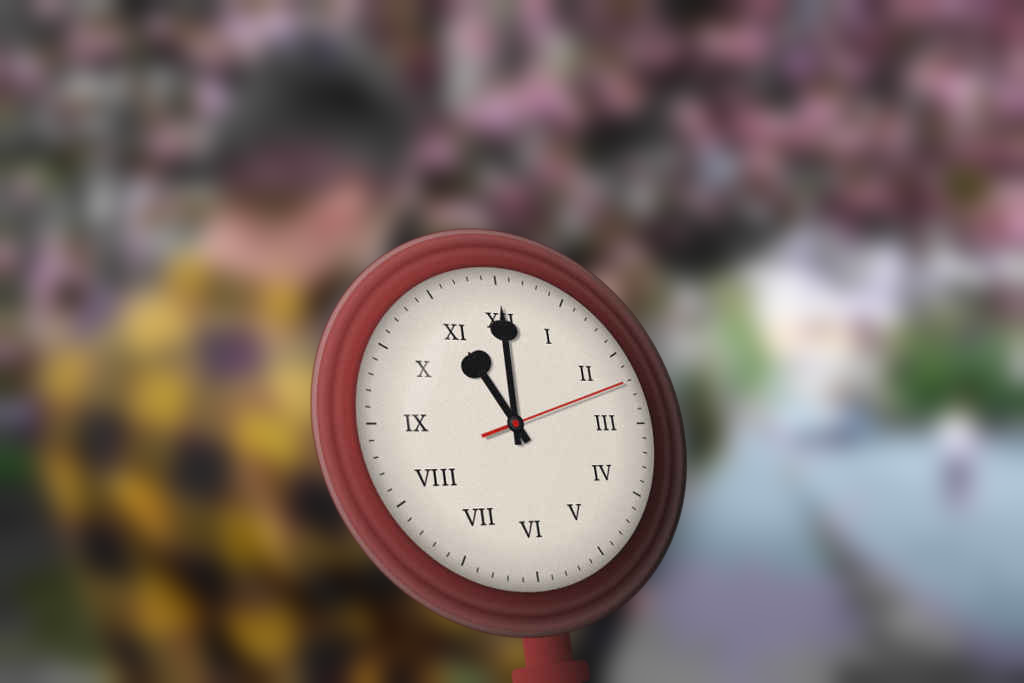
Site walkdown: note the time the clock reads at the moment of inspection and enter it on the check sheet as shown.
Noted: 11:00:12
